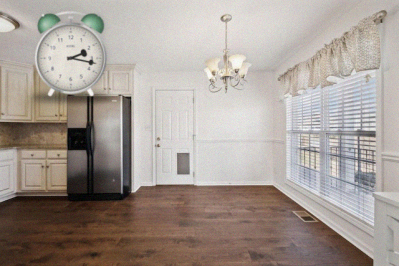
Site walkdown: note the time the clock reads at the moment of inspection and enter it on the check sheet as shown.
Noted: 2:17
